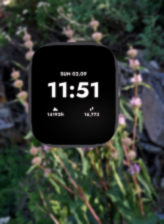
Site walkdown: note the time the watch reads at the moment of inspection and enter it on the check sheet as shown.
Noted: 11:51
